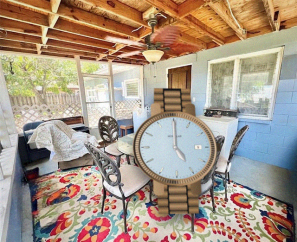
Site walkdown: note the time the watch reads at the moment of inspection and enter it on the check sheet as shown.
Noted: 5:00
